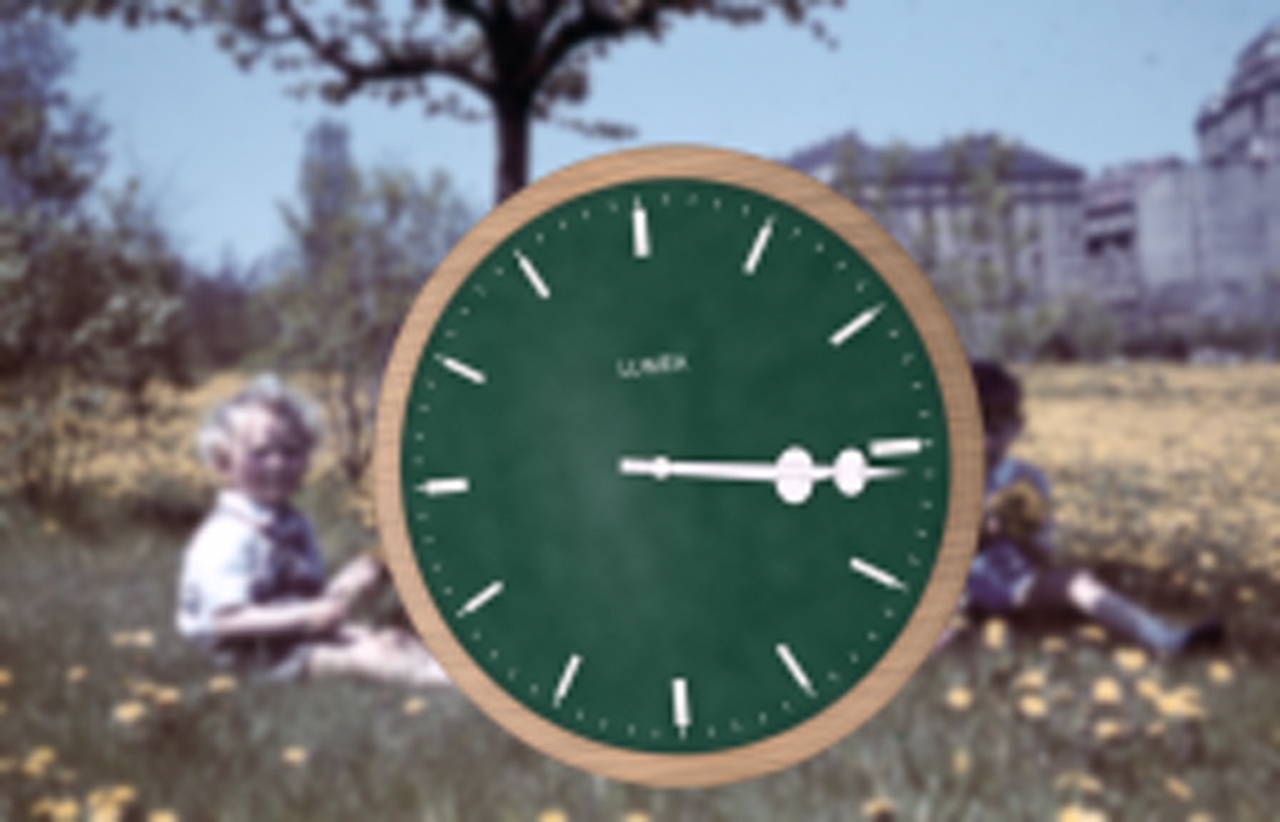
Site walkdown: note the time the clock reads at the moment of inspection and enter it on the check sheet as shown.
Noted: 3:16
